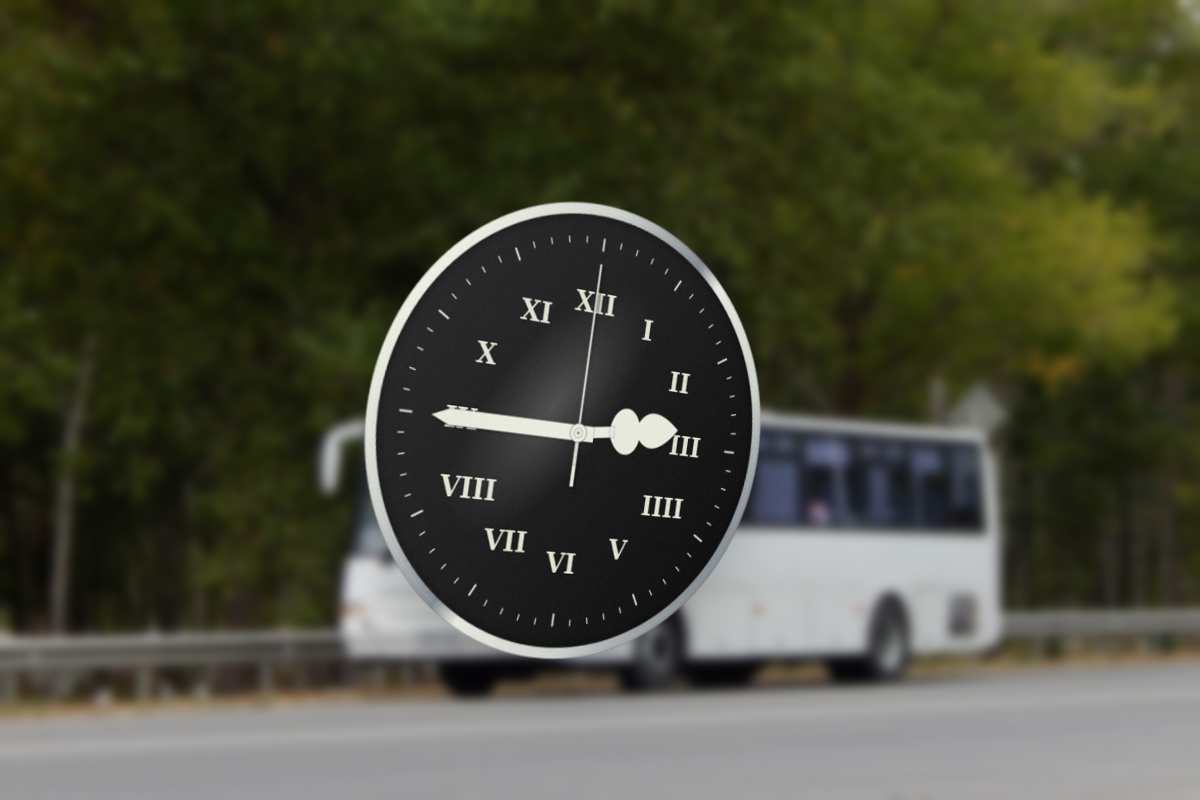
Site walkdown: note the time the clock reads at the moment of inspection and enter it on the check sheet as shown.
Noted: 2:45:00
